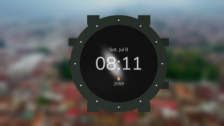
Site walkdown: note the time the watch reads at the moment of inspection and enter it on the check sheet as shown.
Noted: 8:11
